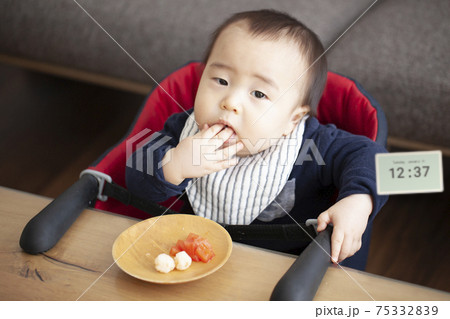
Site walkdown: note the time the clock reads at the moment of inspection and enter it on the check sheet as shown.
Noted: 12:37
